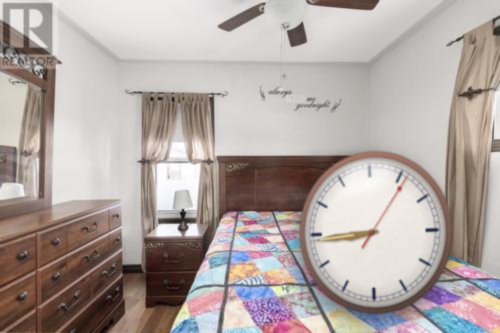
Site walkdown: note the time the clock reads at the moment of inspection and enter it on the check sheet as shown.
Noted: 8:44:06
